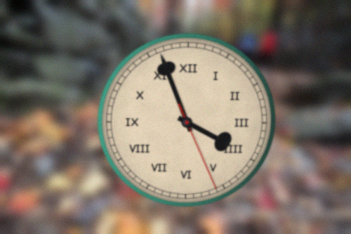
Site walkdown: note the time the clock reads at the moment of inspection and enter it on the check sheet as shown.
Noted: 3:56:26
